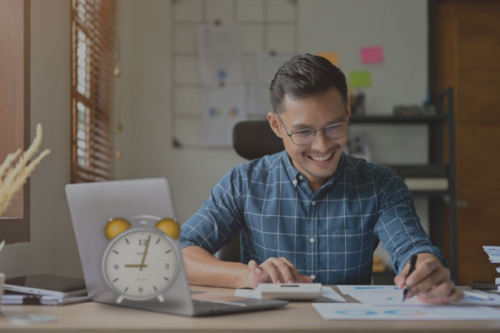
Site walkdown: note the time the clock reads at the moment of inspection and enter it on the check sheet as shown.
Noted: 9:02
